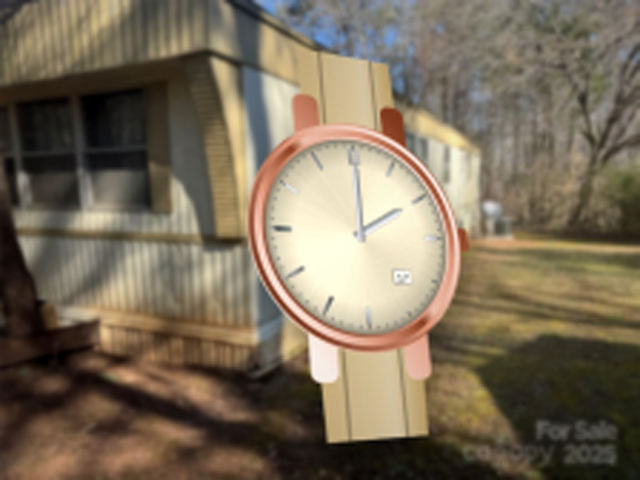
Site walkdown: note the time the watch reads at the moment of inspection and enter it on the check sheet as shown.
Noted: 2:00
